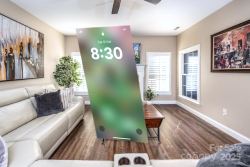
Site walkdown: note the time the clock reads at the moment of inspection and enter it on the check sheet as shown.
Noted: 8:30
